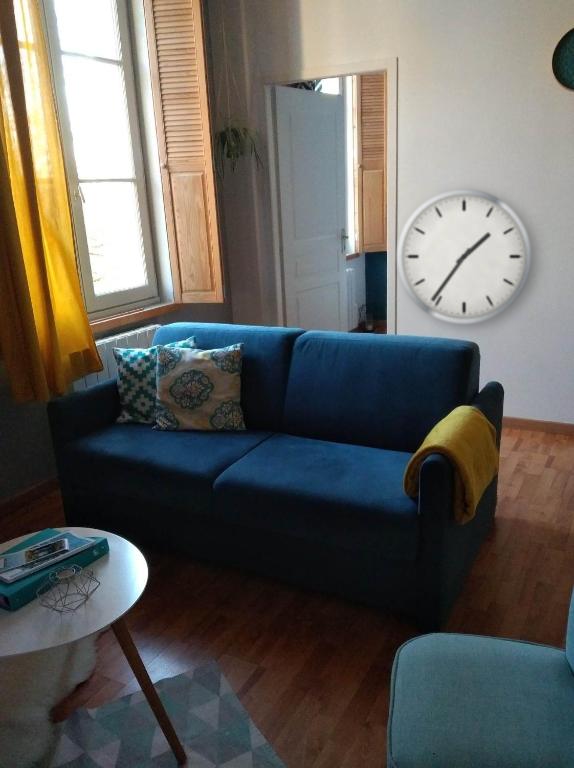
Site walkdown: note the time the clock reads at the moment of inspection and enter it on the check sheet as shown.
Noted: 1:36
